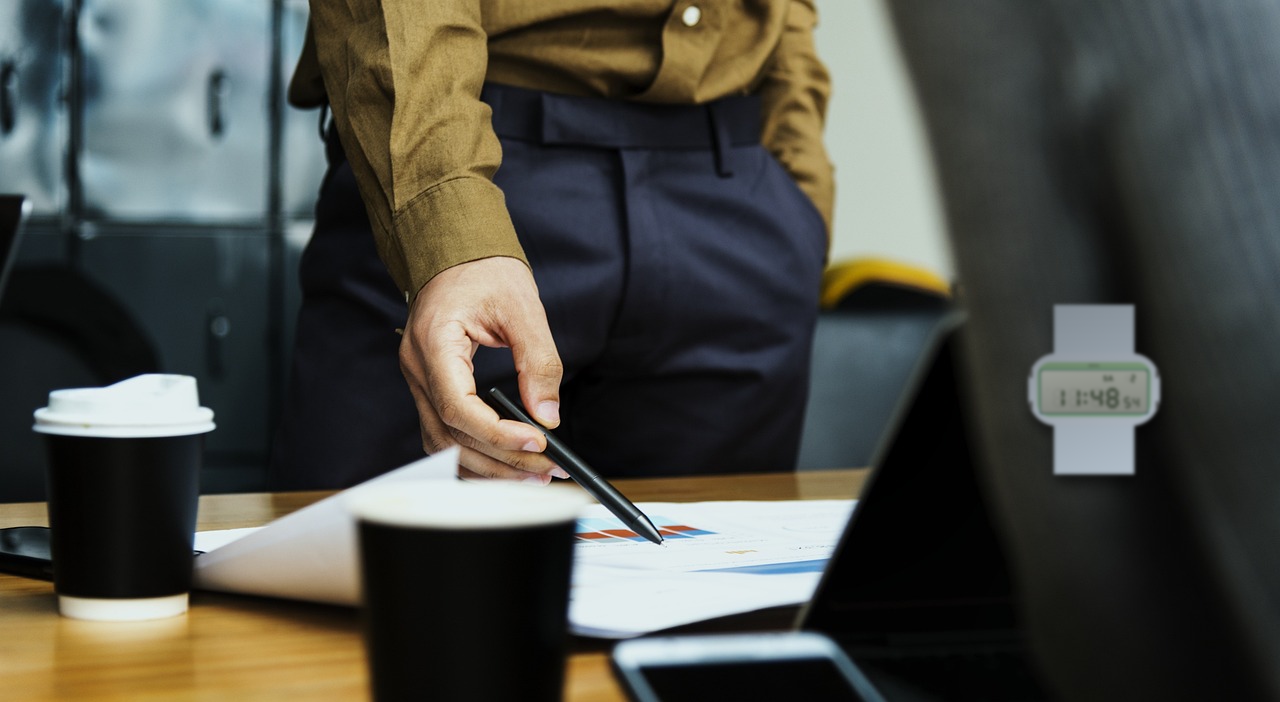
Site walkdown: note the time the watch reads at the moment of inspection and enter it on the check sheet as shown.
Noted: 11:48
